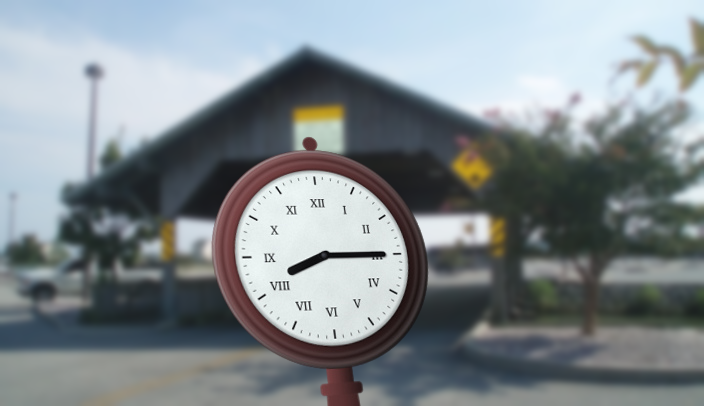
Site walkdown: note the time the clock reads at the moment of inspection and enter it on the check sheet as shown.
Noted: 8:15
